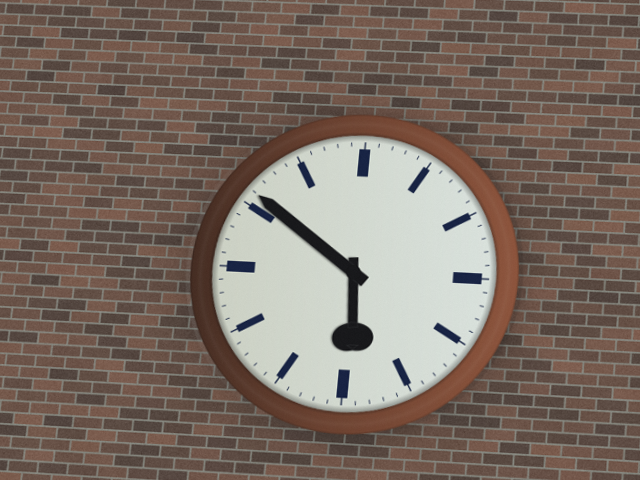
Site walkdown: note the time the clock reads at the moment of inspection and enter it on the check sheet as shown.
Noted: 5:51
